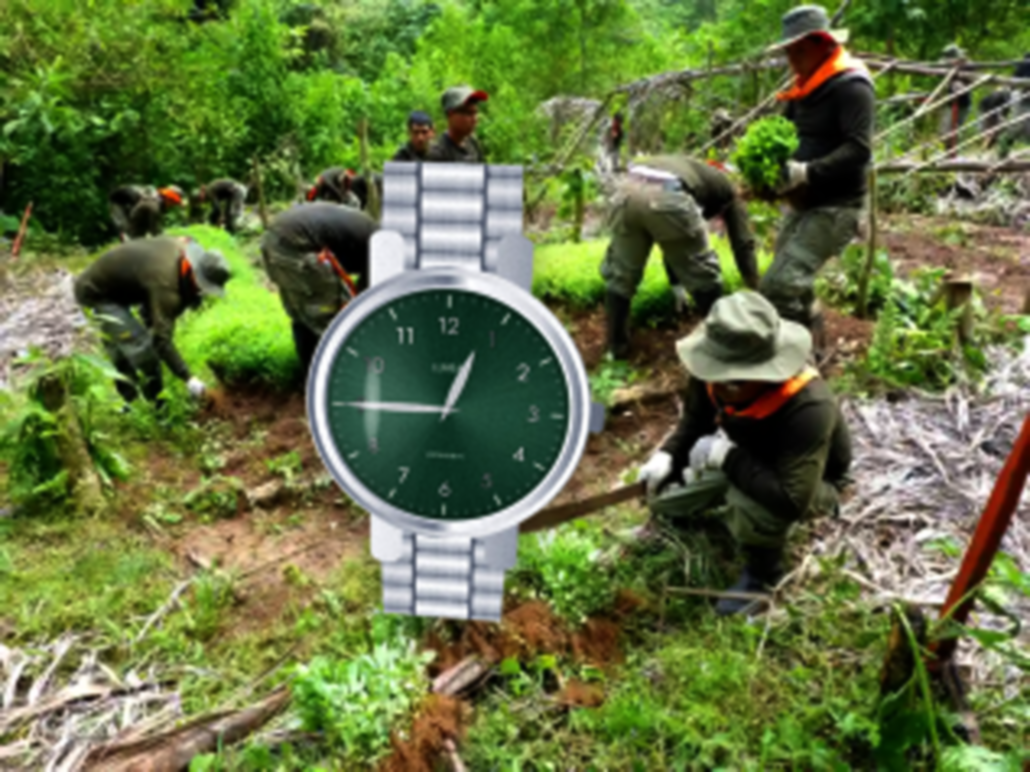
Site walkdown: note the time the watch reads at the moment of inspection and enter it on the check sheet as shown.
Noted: 12:45
